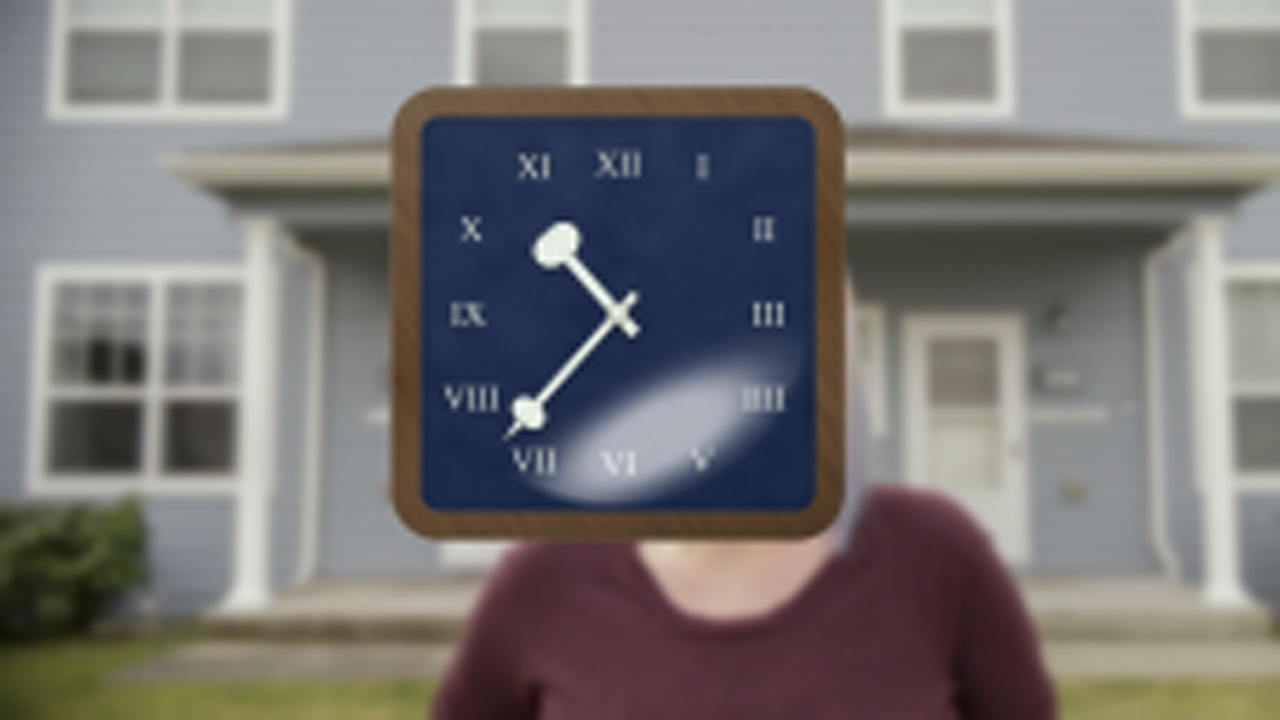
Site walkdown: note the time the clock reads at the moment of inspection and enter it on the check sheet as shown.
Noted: 10:37
